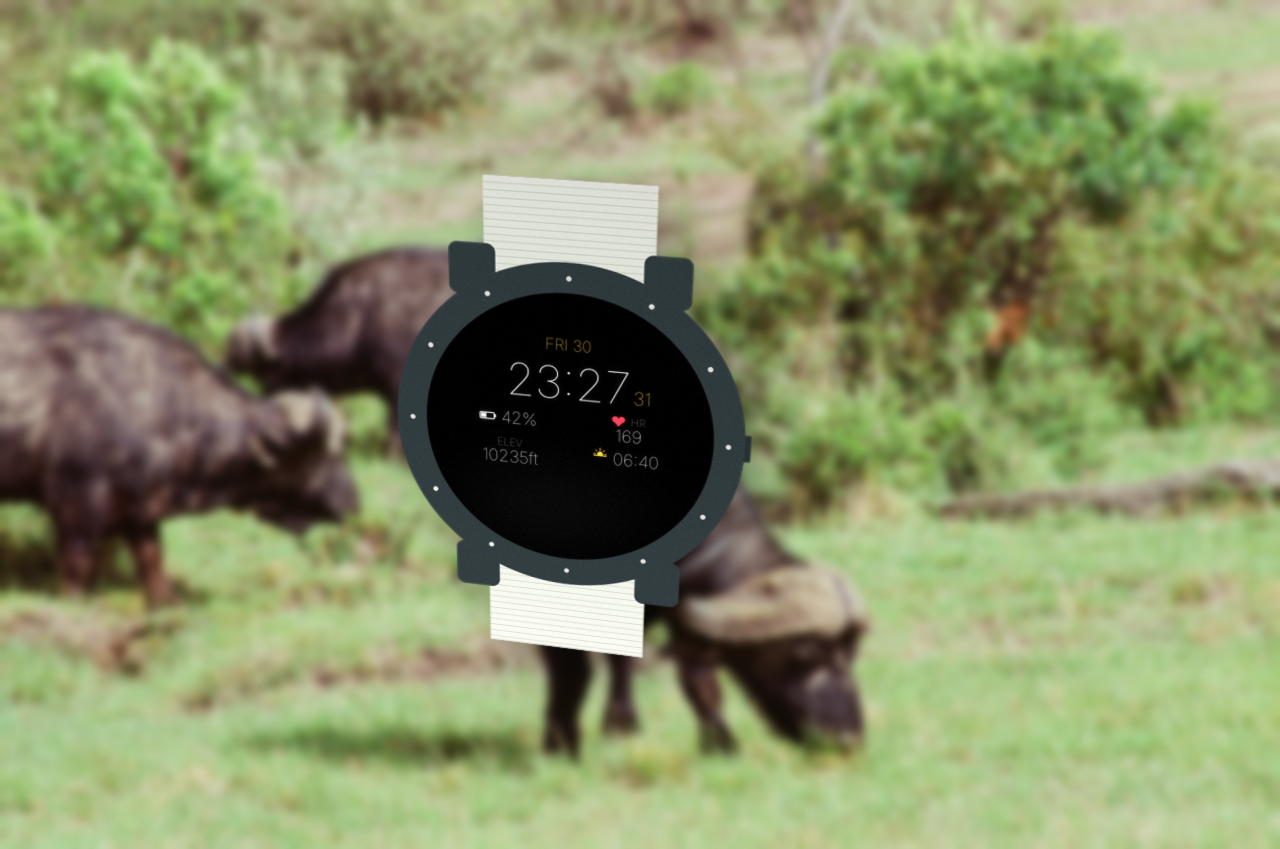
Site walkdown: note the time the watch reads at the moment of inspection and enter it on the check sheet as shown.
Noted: 23:27:31
